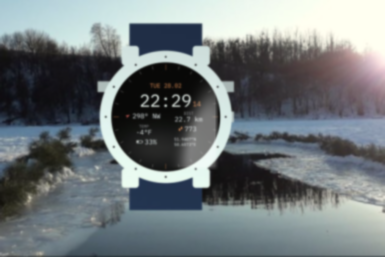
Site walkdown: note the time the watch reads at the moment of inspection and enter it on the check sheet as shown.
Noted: 22:29
